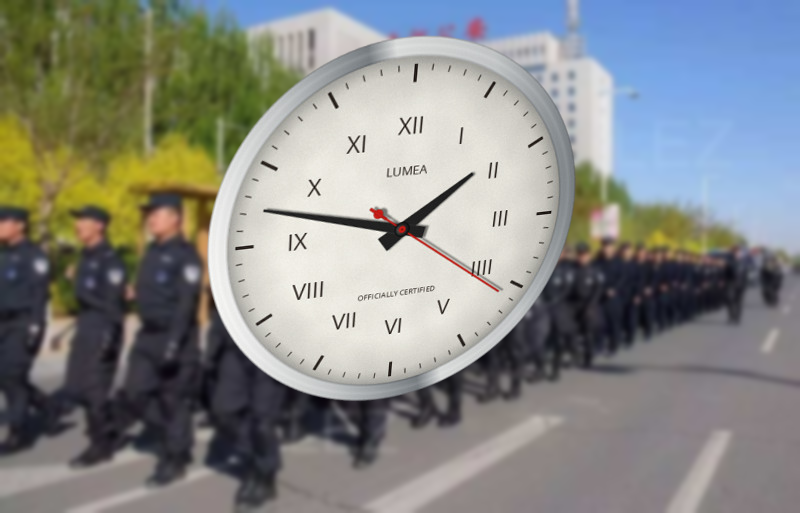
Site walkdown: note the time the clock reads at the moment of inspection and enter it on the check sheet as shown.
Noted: 1:47:21
